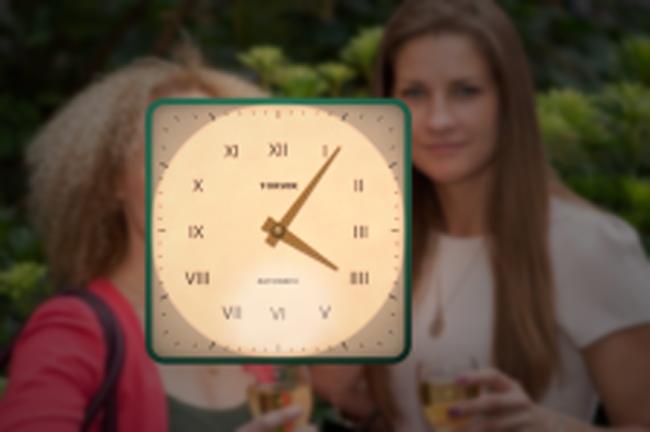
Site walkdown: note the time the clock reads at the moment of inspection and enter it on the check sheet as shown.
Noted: 4:06
